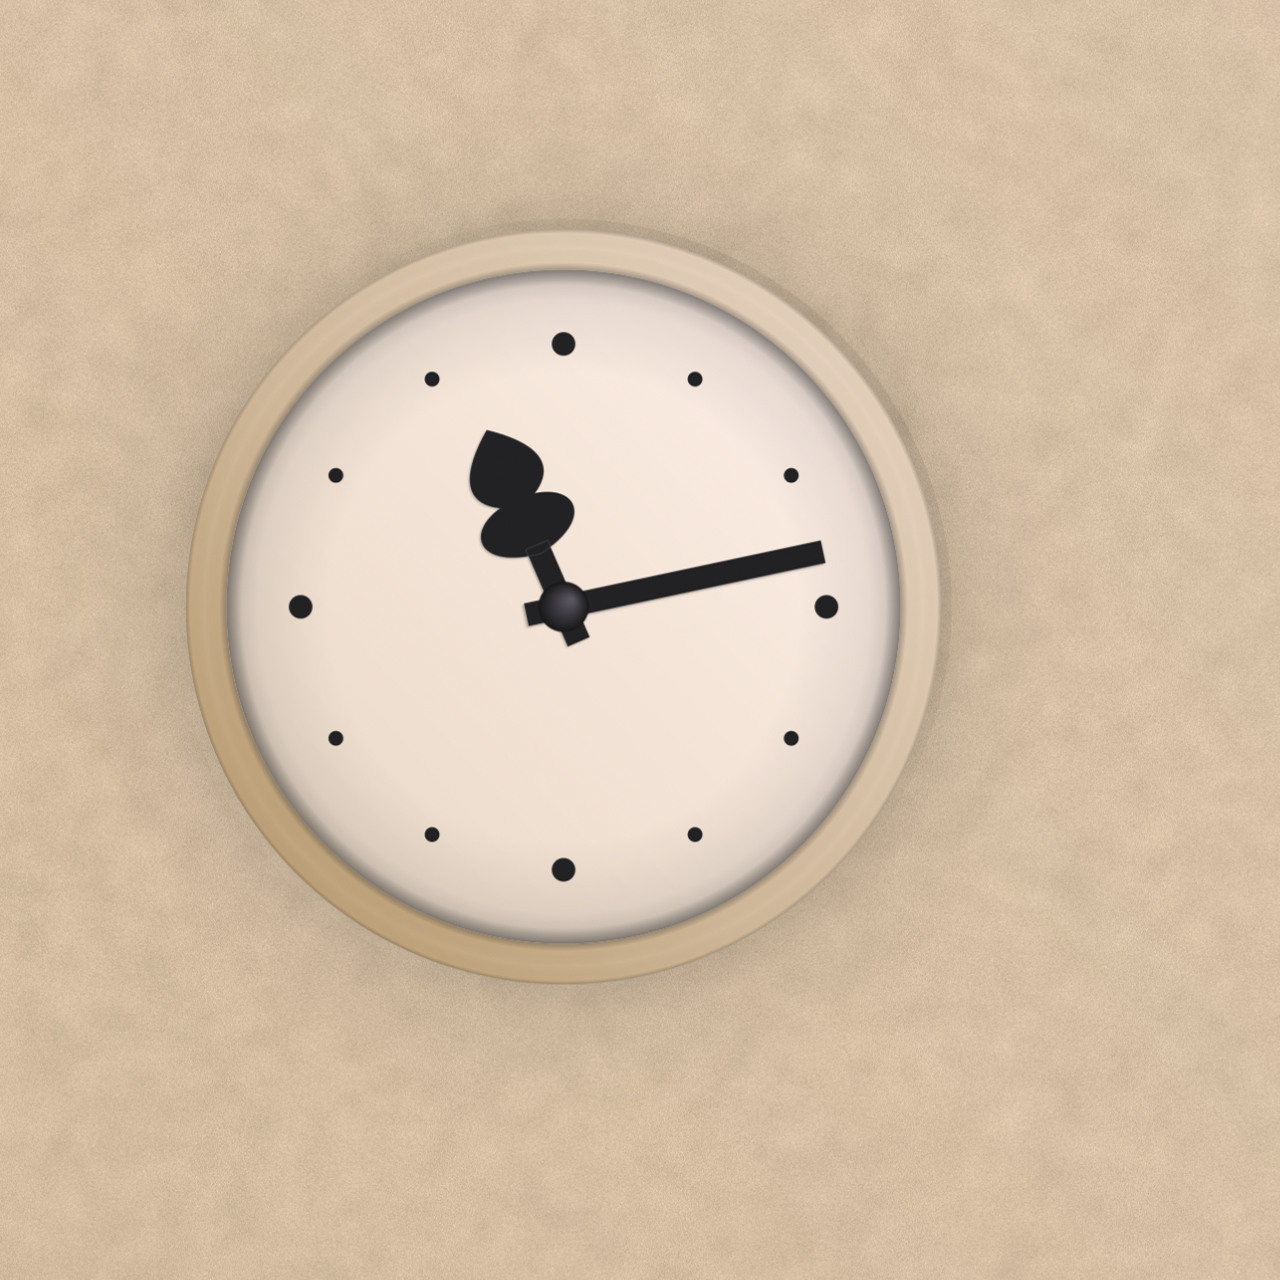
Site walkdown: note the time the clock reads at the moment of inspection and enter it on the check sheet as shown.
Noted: 11:13
